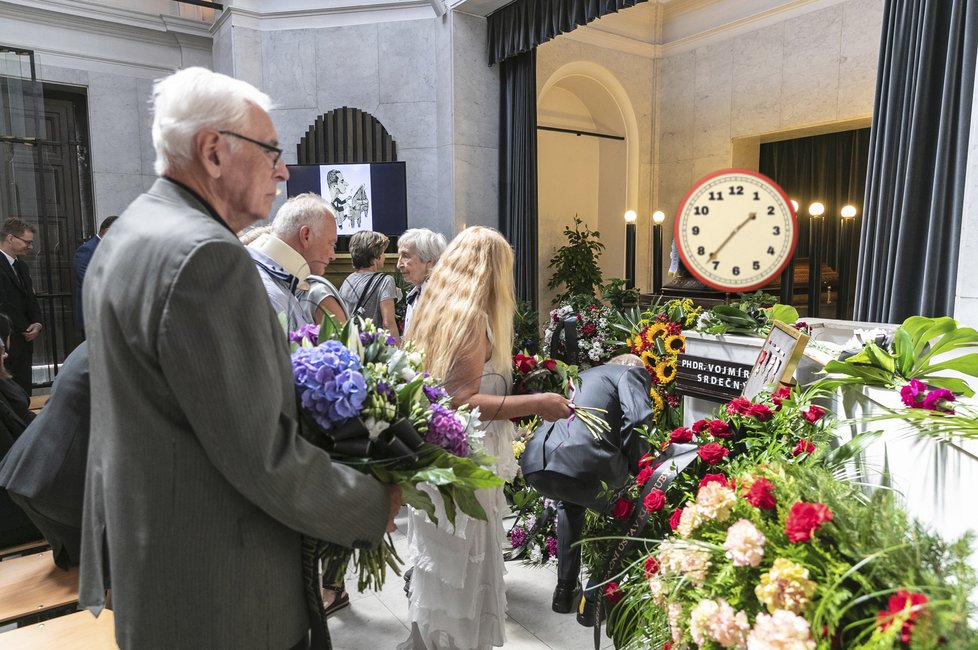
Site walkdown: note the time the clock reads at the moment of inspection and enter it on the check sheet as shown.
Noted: 1:37
